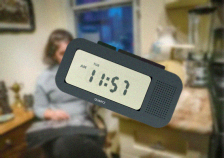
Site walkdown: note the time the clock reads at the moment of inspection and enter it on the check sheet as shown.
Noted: 11:57
